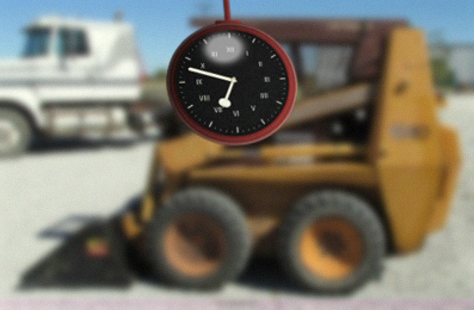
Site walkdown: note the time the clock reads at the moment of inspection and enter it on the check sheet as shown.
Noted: 6:48
